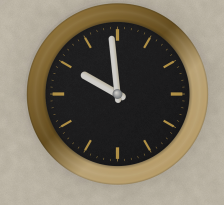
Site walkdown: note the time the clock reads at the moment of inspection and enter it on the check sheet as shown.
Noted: 9:59
